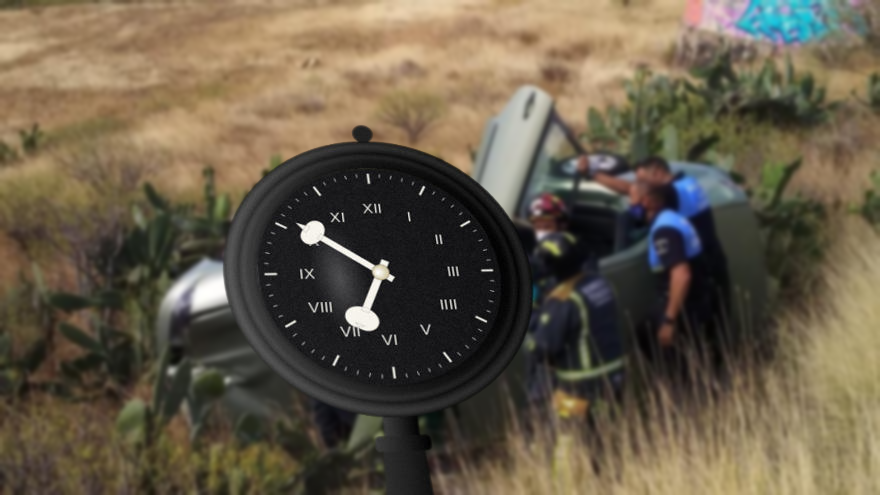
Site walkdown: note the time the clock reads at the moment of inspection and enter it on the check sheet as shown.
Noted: 6:51
